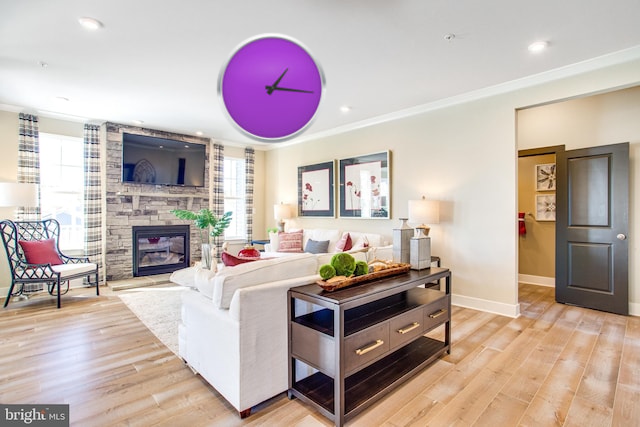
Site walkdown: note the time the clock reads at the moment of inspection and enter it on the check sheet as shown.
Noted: 1:16
